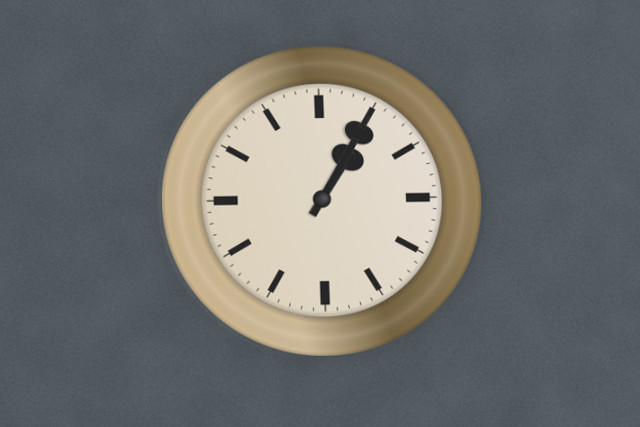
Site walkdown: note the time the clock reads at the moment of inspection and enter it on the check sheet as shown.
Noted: 1:05
